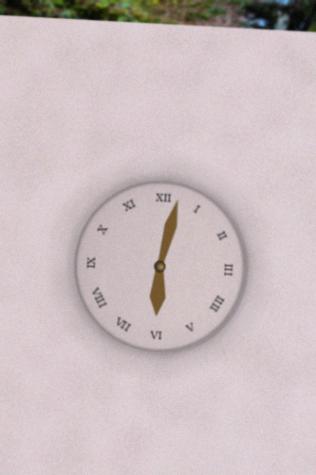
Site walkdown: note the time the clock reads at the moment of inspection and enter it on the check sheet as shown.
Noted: 6:02
